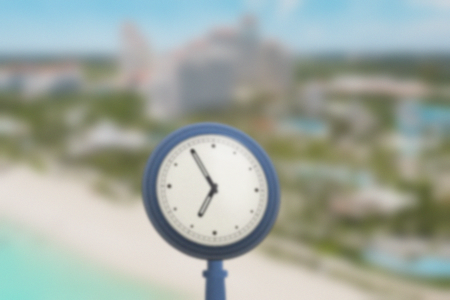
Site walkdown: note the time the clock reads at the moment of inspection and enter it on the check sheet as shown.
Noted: 6:55
